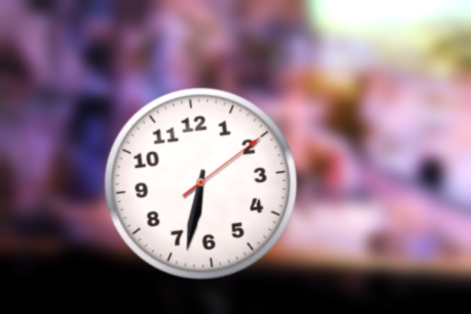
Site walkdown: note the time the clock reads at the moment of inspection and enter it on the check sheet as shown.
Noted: 6:33:10
